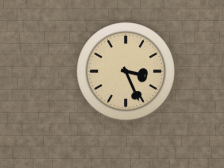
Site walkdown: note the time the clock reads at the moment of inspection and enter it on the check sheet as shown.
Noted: 3:26
